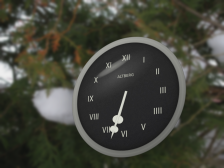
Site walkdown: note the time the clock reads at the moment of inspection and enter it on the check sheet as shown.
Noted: 6:33
